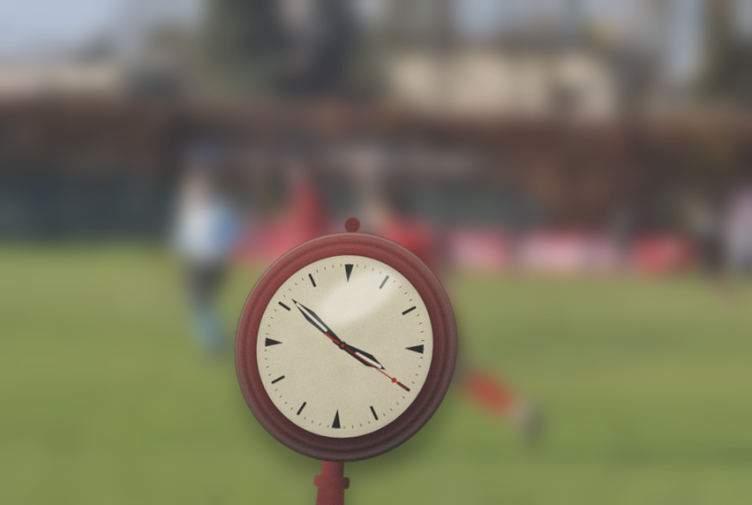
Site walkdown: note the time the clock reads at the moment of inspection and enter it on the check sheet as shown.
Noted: 3:51:20
